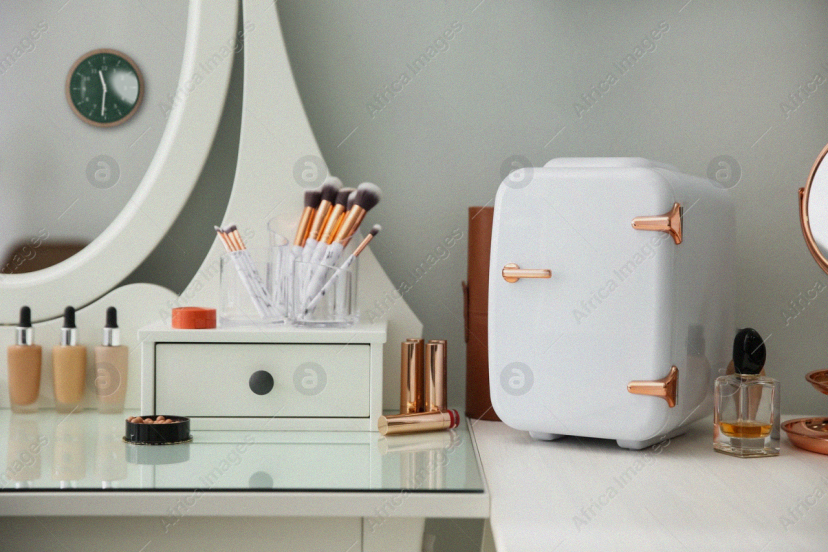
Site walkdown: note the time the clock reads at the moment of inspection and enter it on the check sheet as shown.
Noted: 11:31
